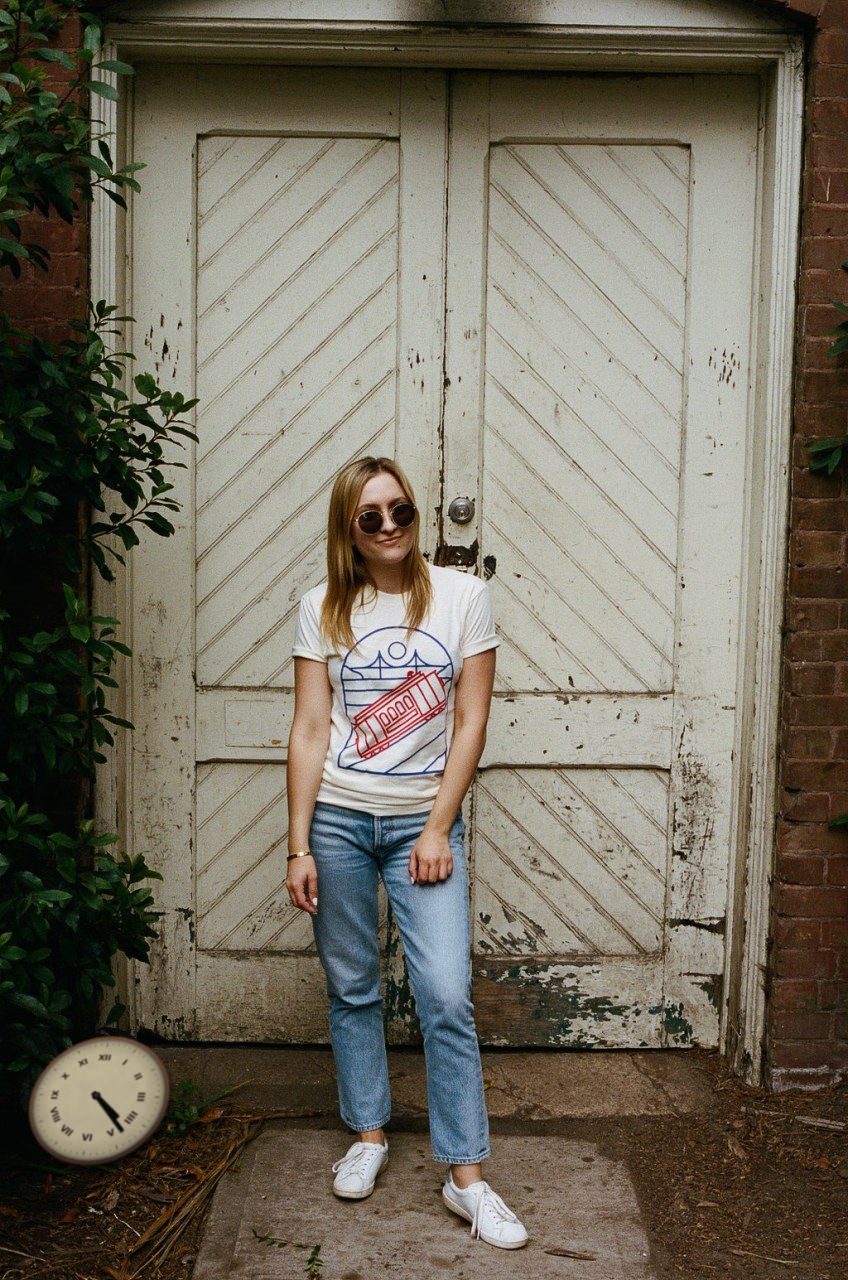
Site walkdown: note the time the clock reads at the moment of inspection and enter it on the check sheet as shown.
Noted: 4:23
